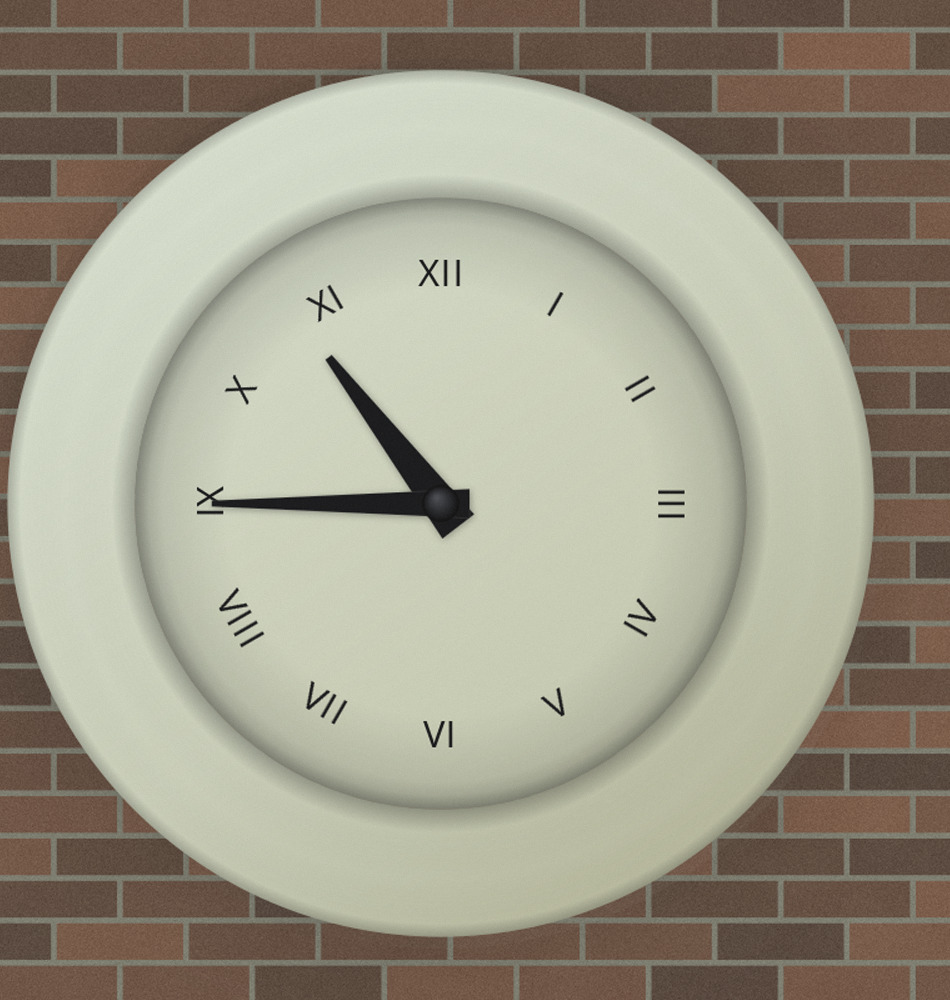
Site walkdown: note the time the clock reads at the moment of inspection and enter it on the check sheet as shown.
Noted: 10:45
